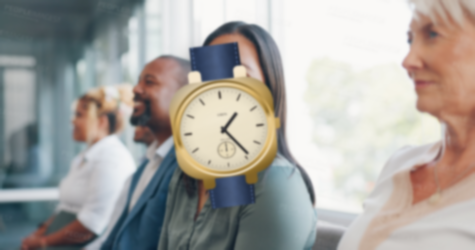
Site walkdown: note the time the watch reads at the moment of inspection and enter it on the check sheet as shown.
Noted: 1:24
